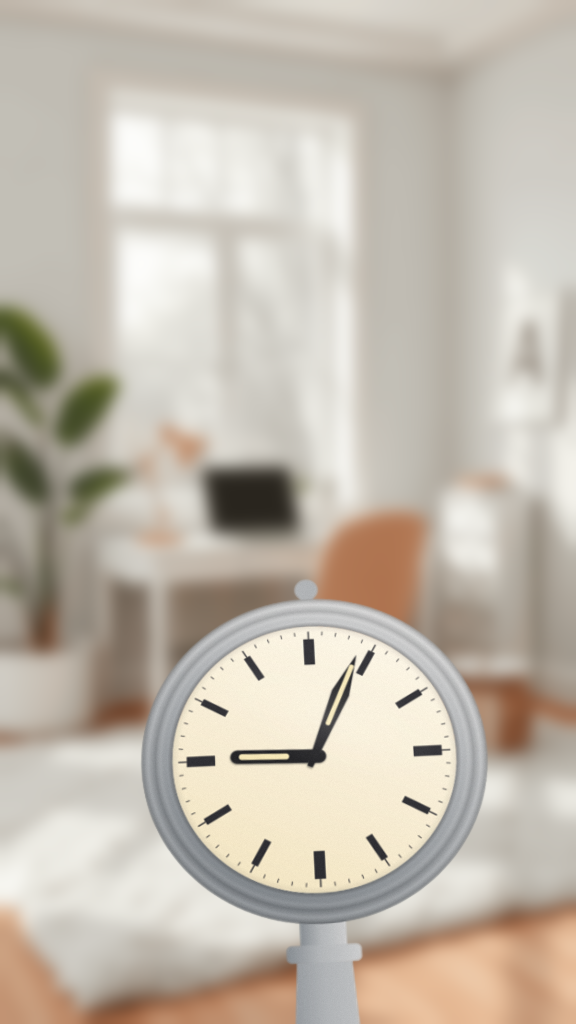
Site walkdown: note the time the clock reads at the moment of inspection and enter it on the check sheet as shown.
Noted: 9:04
